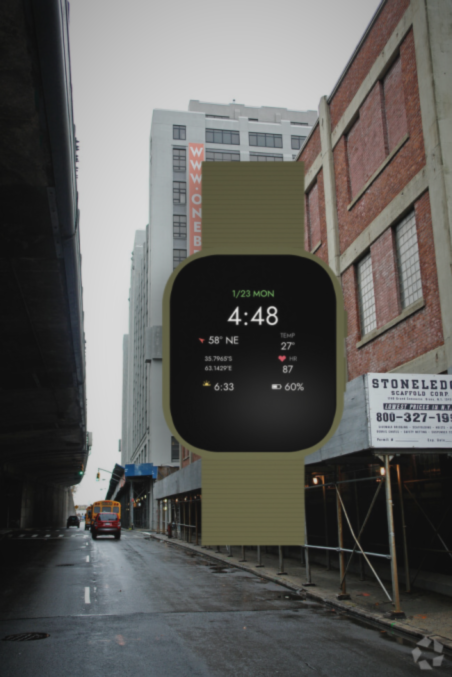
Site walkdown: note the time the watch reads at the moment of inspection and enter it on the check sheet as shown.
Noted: 4:48
